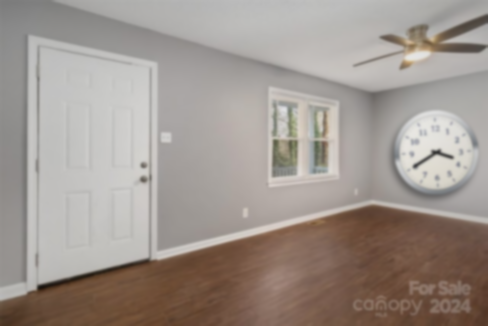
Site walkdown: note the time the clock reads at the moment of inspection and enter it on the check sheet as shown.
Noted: 3:40
